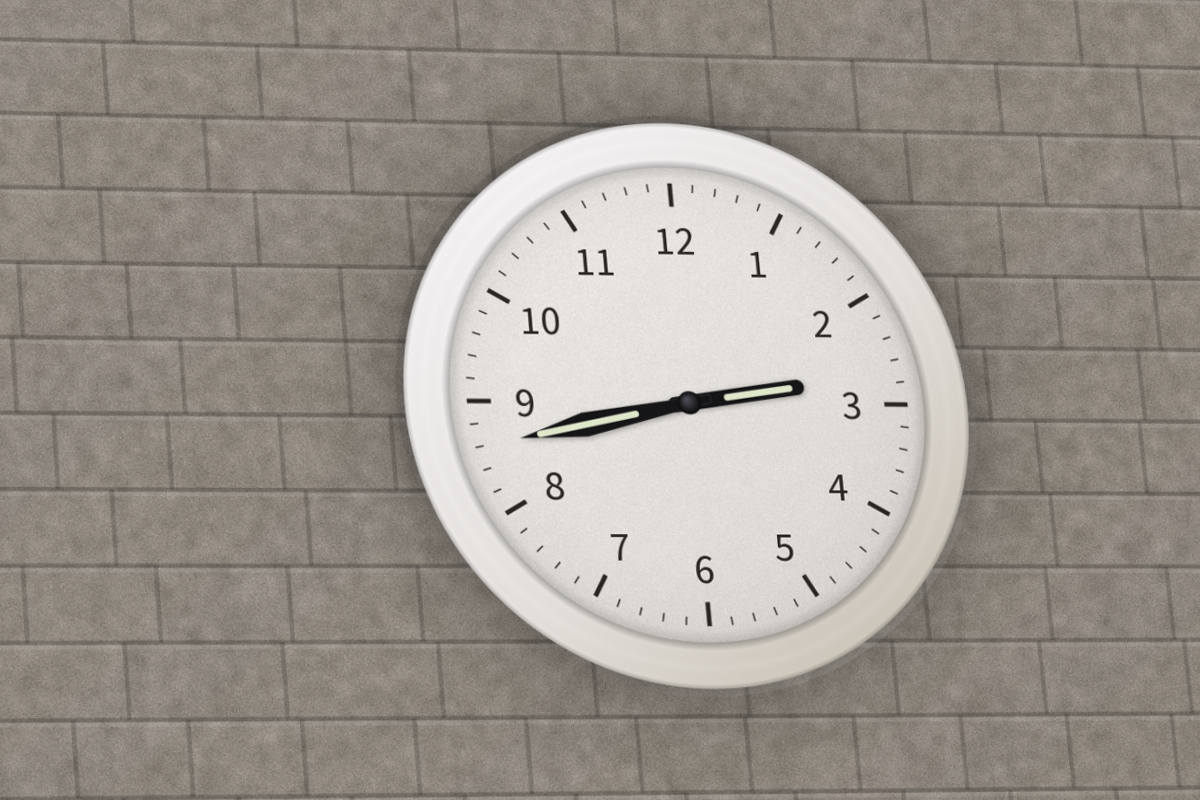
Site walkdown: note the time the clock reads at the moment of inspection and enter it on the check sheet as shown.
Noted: 2:43
